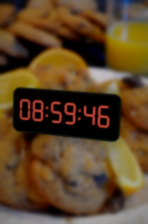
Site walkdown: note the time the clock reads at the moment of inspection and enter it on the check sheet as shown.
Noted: 8:59:46
